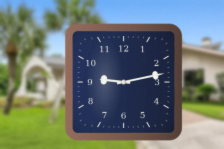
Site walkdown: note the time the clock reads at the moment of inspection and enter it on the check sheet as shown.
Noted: 9:13
